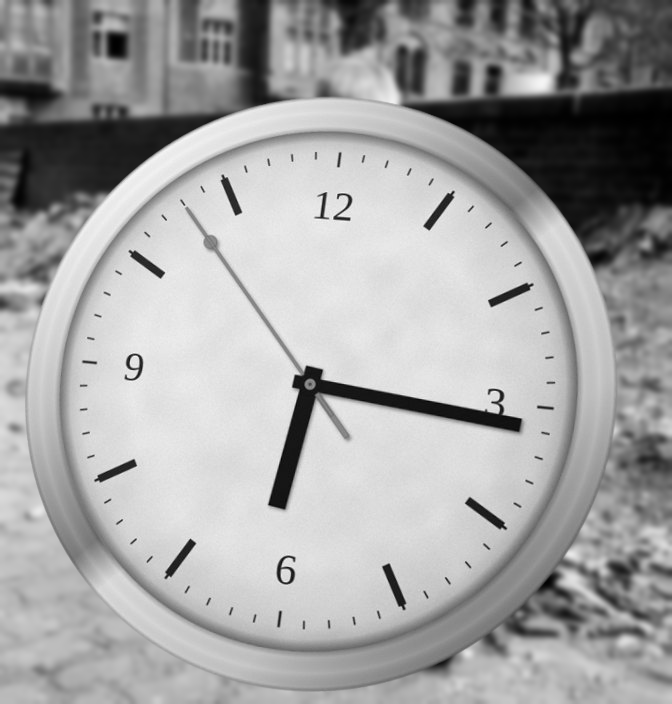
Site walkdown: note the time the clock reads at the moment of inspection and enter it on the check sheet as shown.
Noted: 6:15:53
